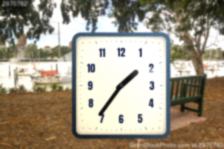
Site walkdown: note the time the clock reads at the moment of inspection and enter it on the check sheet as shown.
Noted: 1:36
